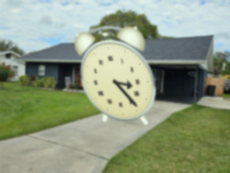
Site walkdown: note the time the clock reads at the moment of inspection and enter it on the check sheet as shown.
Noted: 3:24
